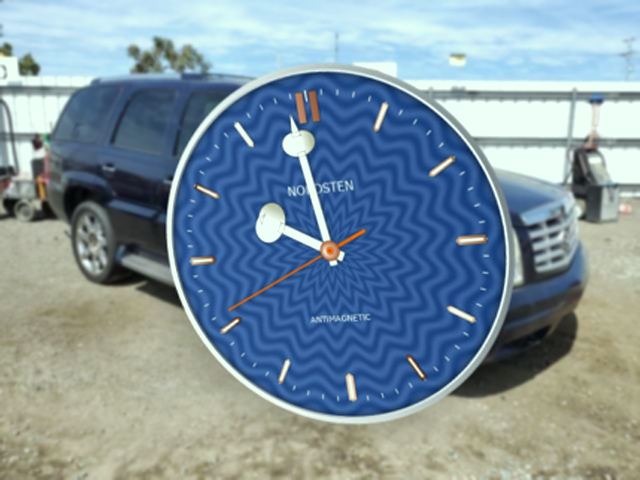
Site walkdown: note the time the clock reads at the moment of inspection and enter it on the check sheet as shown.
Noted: 9:58:41
